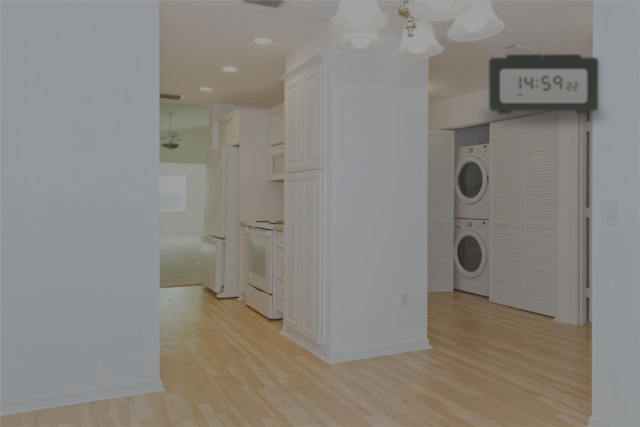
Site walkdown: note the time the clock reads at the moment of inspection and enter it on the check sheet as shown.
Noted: 14:59
